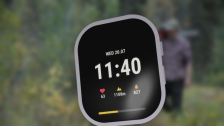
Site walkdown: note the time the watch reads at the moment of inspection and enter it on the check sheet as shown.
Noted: 11:40
